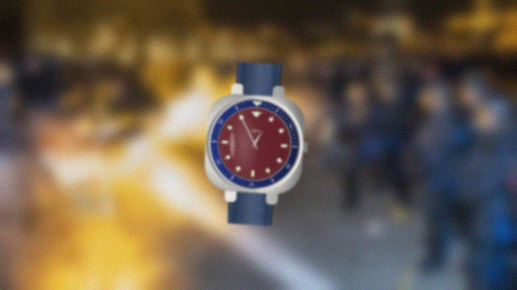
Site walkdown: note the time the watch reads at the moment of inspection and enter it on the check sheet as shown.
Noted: 12:55
